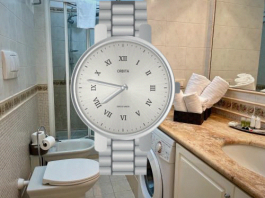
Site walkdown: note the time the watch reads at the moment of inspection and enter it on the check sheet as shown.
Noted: 7:47
